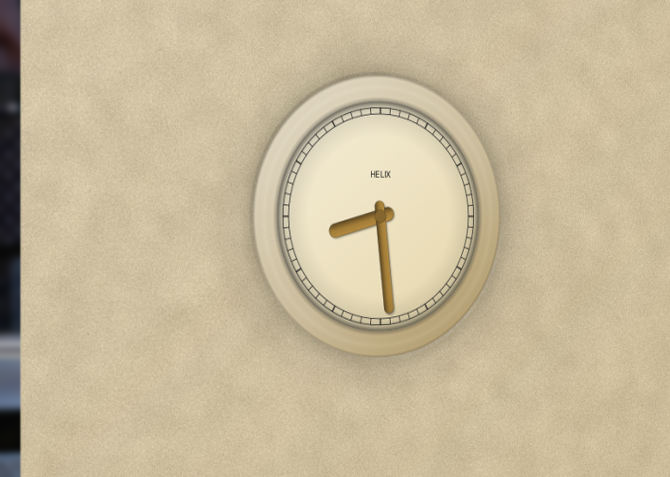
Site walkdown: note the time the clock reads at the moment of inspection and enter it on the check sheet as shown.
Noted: 8:29
